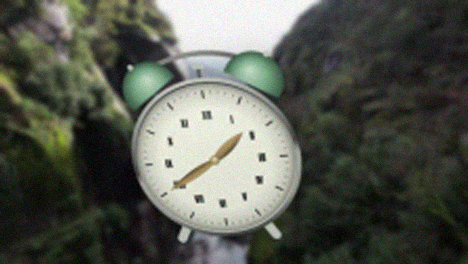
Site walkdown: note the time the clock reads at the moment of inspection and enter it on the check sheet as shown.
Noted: 1:40
